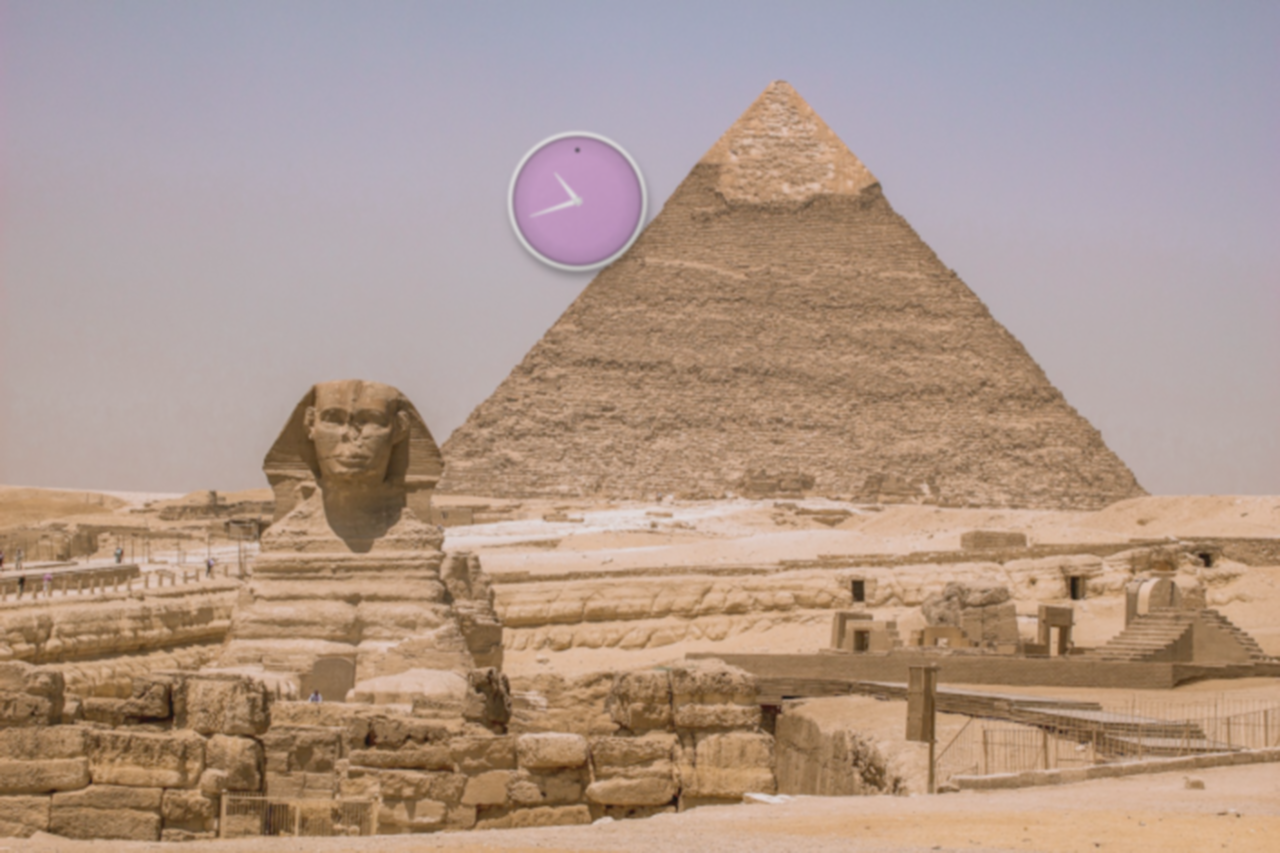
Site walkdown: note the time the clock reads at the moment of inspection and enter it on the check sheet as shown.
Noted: 10:42
